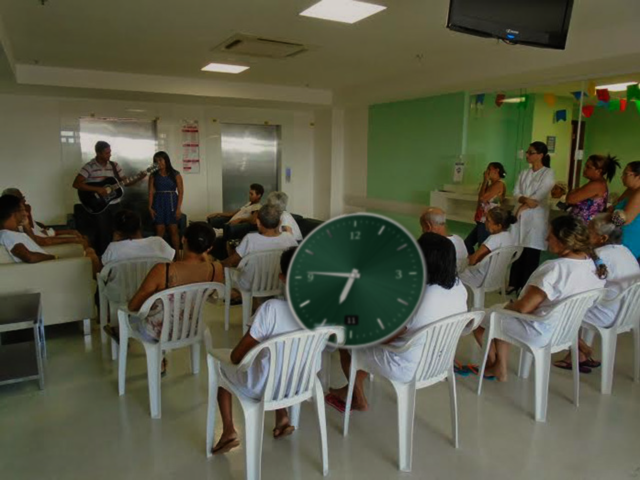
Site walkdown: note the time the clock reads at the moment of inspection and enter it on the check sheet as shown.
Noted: 6:46
